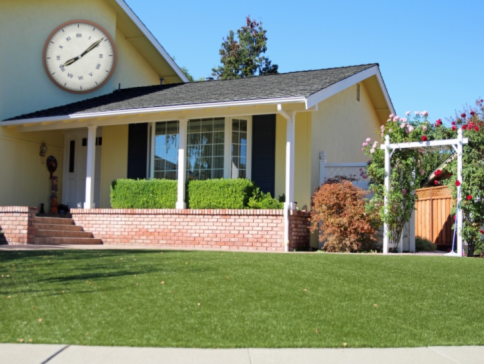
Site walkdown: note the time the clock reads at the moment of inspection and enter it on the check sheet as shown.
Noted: 8:09
